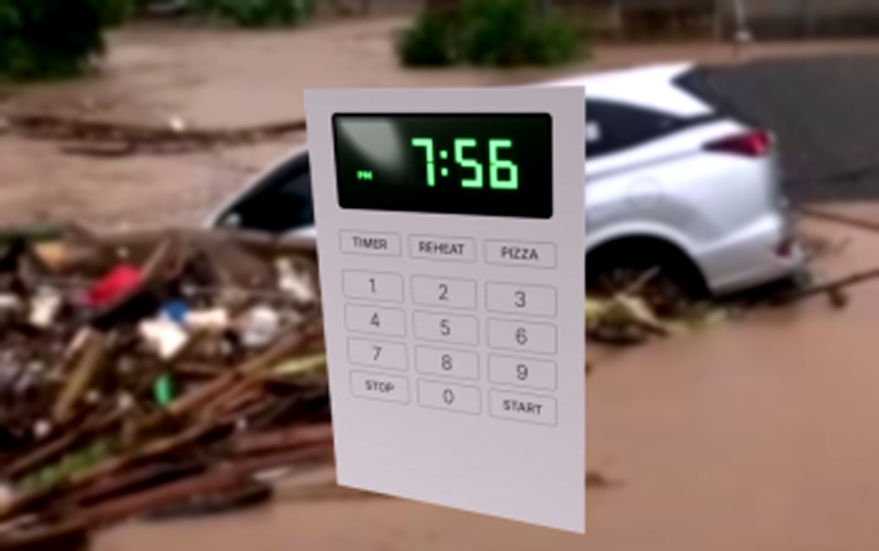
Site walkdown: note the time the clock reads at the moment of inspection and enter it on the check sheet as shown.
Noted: 7:56
